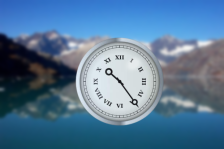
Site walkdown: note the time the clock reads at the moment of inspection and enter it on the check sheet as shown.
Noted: 10:24
